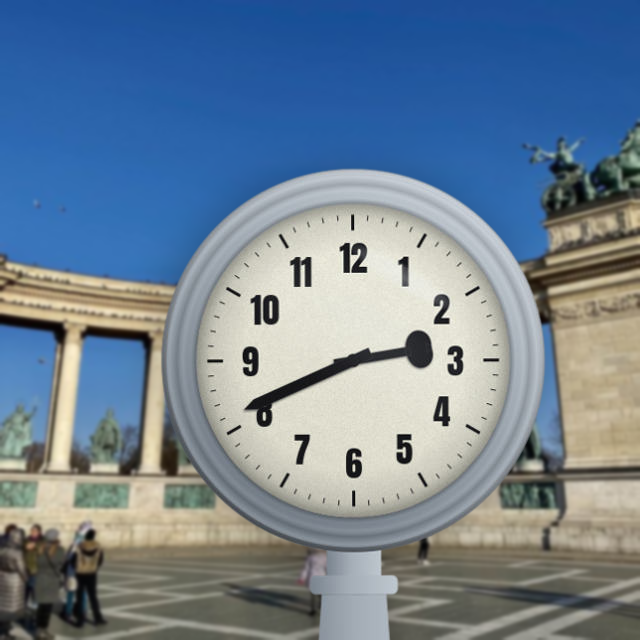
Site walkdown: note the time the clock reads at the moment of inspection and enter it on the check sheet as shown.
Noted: 2:41
